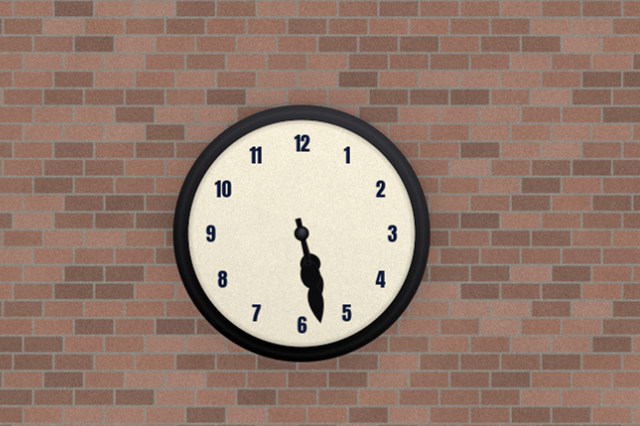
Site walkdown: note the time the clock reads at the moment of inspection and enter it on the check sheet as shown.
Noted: 5:28
